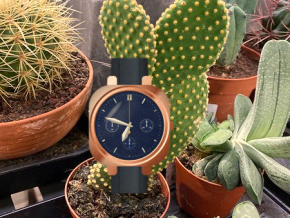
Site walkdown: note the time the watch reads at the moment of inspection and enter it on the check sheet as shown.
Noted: 6:48
